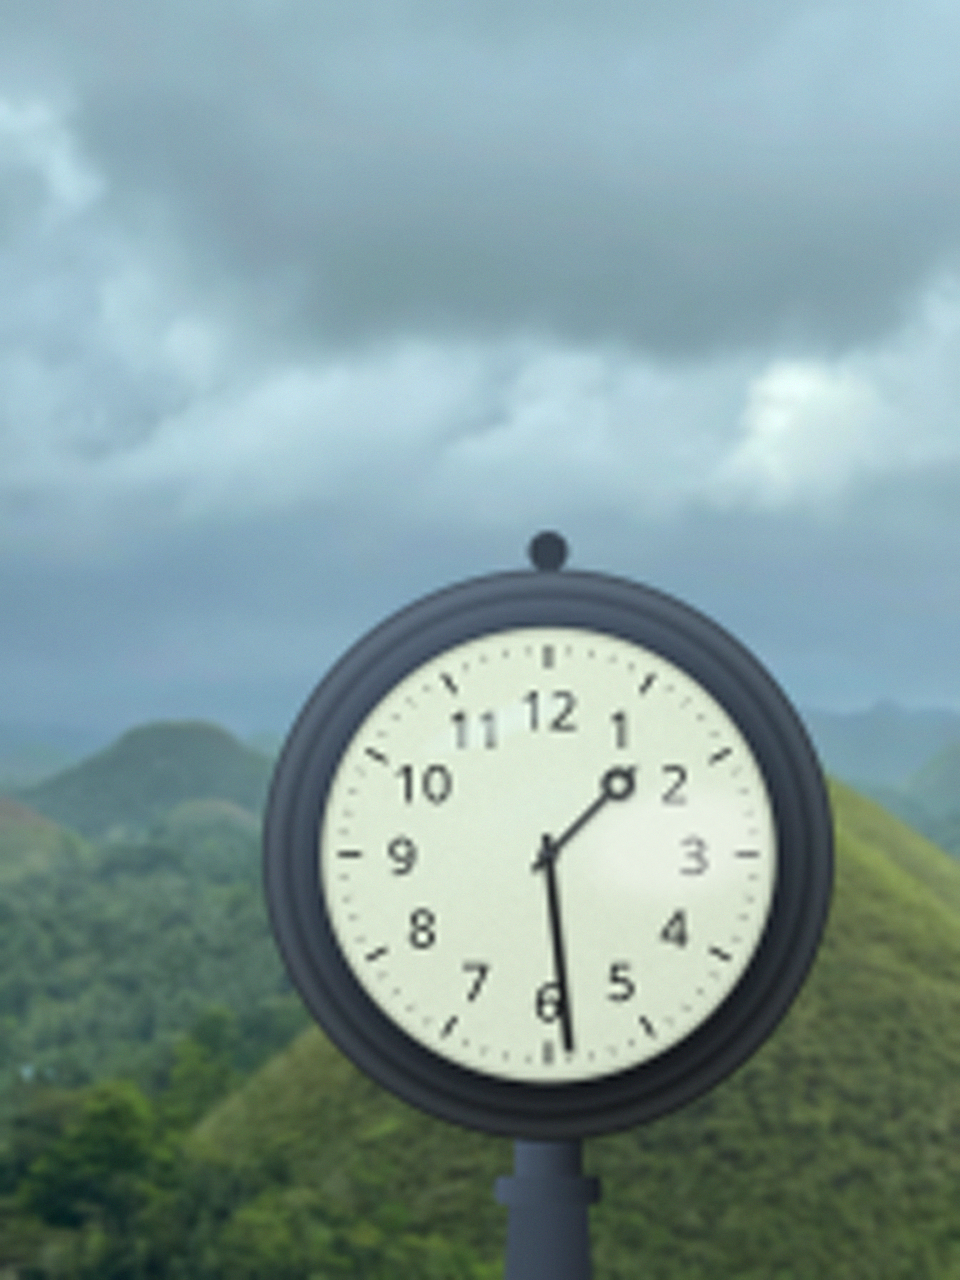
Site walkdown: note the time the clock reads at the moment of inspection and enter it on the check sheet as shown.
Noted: 1:29
